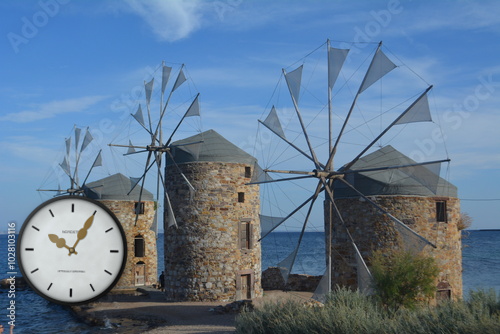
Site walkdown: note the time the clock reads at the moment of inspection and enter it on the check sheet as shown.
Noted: 10:05
